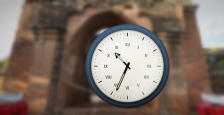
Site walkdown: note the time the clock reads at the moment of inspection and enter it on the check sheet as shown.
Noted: 10:34
